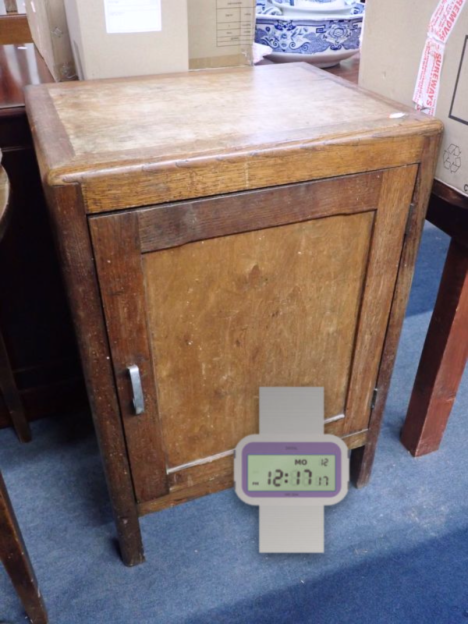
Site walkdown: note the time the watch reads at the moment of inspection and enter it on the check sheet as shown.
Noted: 12:17:17
